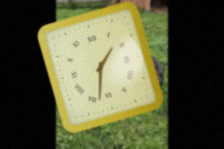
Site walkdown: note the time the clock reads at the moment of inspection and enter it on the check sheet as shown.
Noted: 1:33
